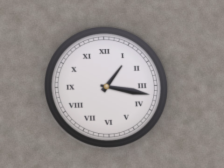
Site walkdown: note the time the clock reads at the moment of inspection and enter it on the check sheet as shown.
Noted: 1:17
